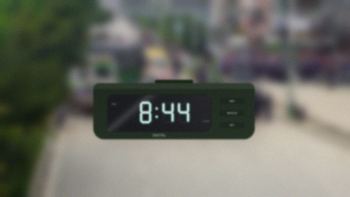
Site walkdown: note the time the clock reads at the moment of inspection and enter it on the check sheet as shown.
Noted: 8:44
